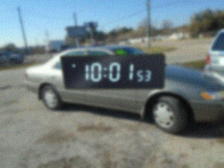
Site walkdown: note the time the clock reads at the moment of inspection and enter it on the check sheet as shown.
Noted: 10:01
